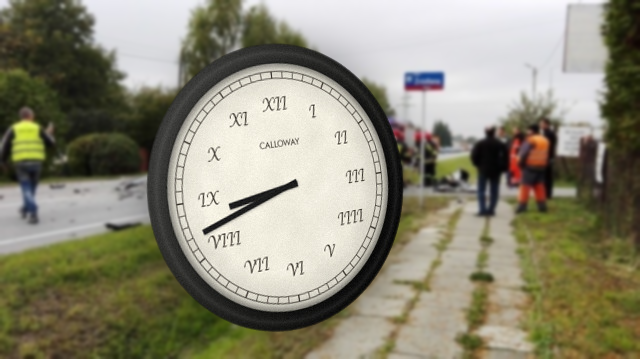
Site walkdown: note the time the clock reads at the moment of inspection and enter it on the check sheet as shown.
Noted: 8:42
